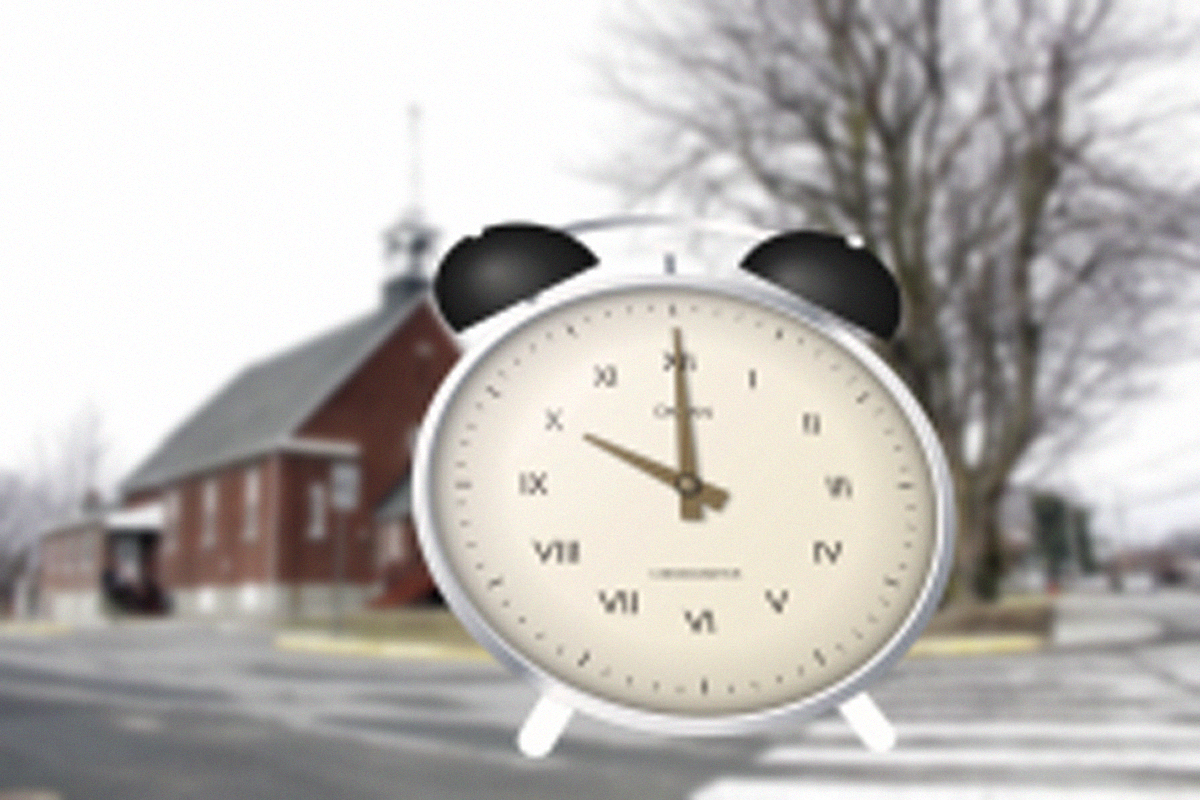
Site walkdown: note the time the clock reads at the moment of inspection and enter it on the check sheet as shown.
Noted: 10:00
